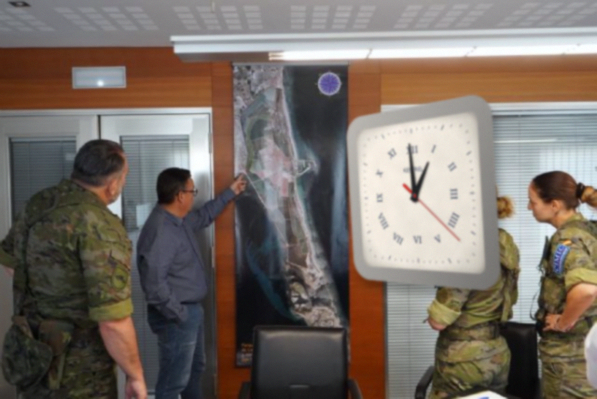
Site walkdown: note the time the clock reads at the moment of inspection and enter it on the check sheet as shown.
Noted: 12:59:22
